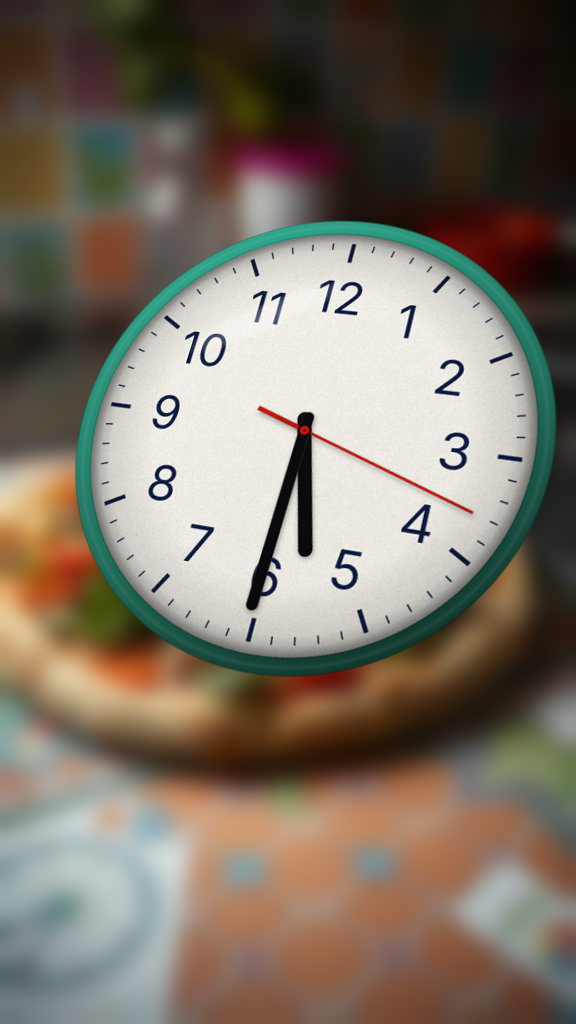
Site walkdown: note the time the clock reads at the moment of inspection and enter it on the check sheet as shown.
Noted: 5:30:18
